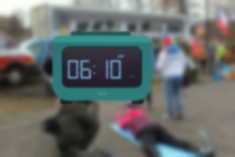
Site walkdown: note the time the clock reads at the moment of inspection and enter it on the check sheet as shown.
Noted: 6:10
